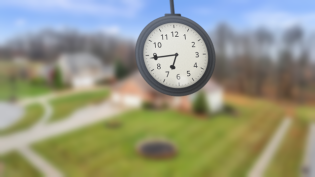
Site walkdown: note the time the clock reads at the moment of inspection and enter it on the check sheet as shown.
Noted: 6:44
